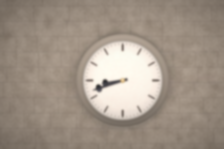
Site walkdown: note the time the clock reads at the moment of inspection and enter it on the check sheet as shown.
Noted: 8:42
